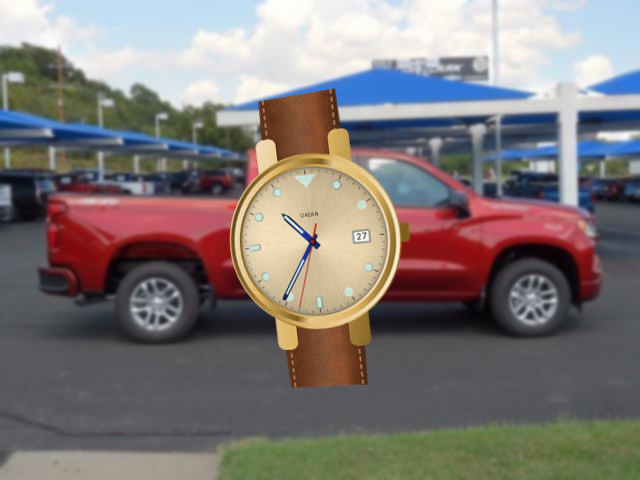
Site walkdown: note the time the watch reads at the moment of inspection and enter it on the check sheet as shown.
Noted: 10:35:33
